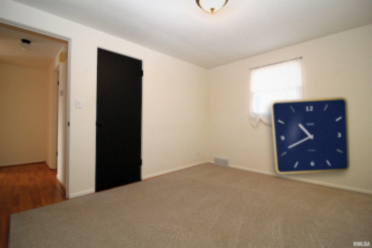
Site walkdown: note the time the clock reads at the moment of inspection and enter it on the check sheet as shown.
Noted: 10:41
